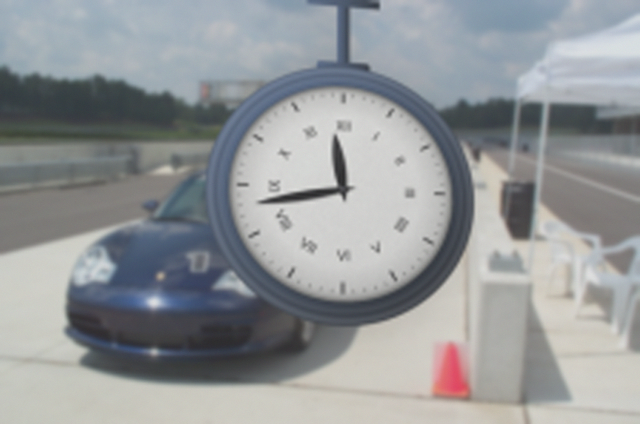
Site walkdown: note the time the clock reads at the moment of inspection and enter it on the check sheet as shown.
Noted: 11:43
